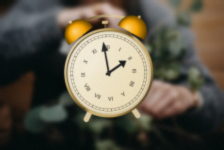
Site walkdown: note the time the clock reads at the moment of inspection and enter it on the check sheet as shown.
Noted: 1:59
